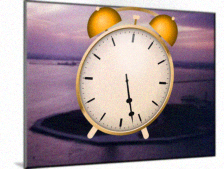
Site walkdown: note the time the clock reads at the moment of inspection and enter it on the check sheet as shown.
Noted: 5:27
